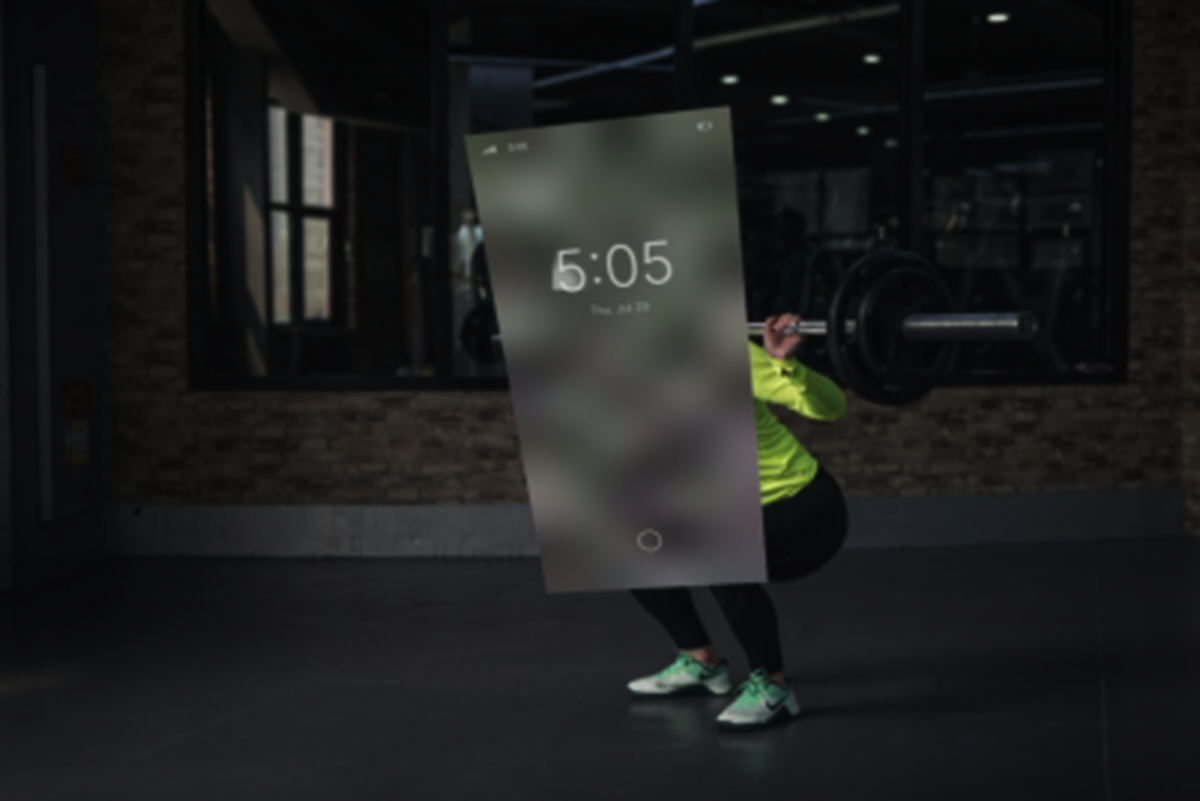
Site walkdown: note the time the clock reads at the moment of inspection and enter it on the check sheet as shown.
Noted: 5:05
